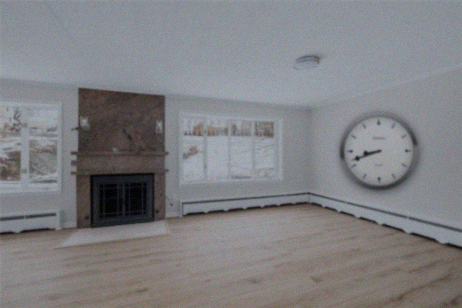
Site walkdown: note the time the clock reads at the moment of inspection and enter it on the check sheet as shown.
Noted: 8:42
